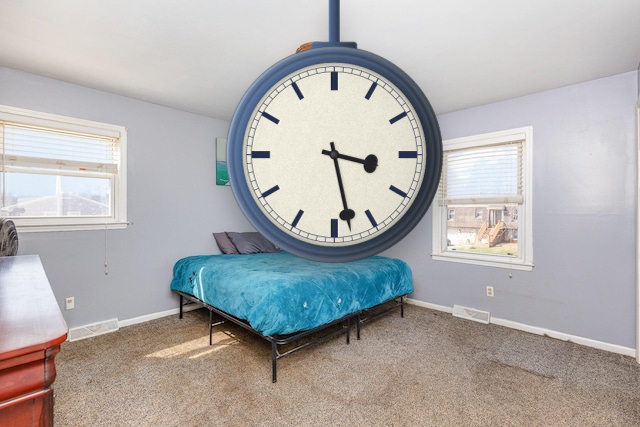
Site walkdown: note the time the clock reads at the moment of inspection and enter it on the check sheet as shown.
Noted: 3:28
